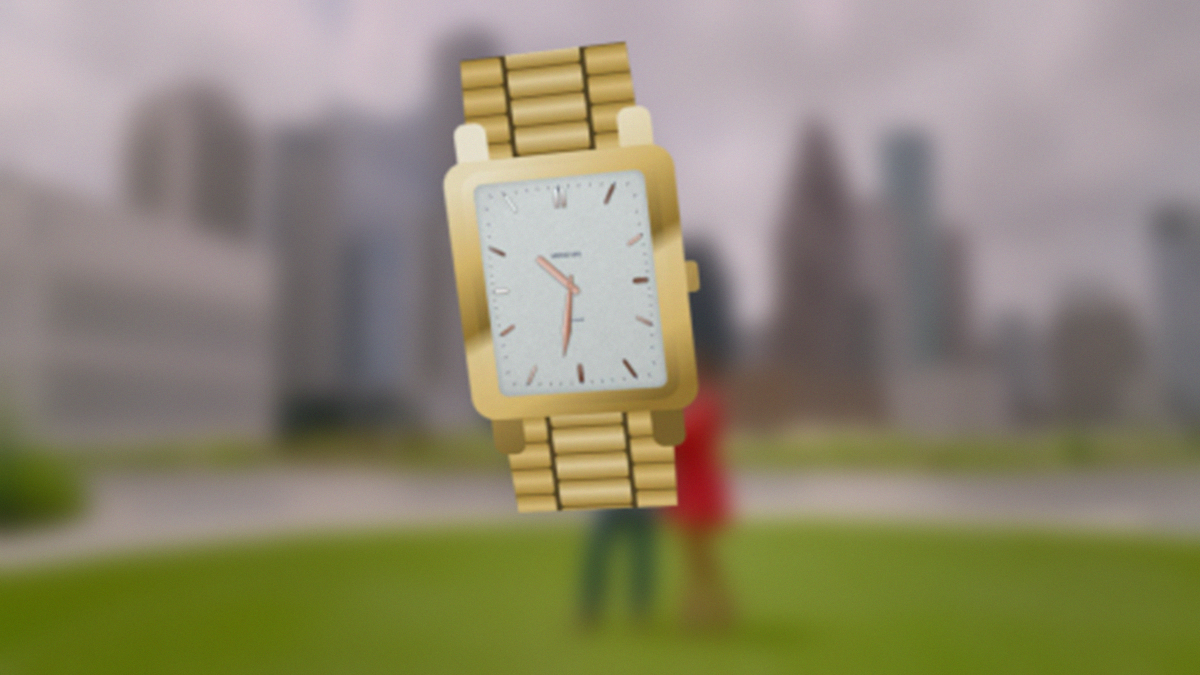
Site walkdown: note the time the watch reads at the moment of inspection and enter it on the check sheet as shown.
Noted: 10:32
